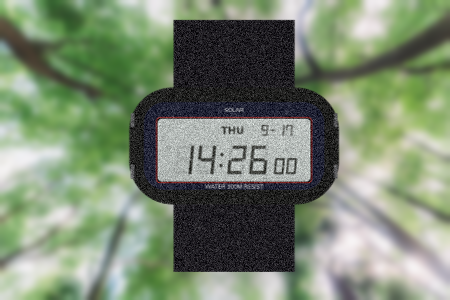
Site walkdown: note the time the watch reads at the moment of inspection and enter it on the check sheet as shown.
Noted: 14:26:00
